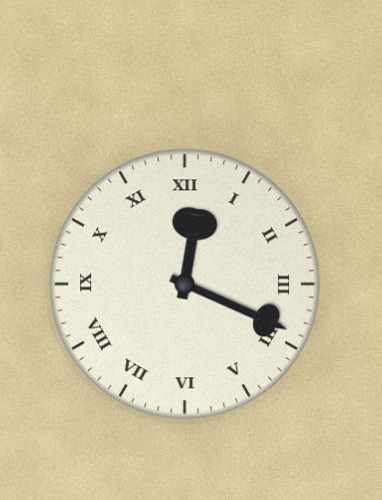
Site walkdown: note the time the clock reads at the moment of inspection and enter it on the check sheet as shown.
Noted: 12:19
